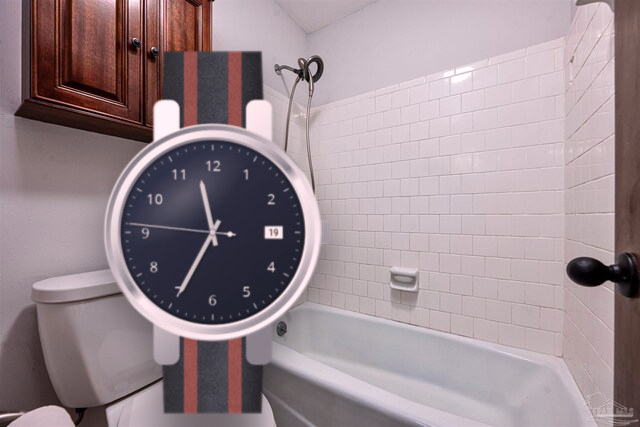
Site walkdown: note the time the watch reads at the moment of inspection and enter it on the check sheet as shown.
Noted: 11:34:46
